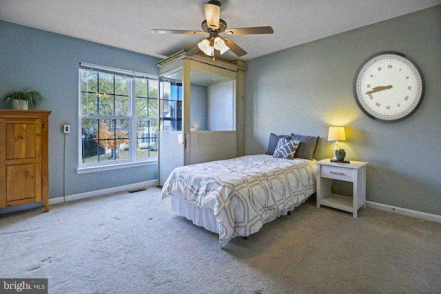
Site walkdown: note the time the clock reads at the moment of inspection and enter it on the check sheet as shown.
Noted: 8:42
